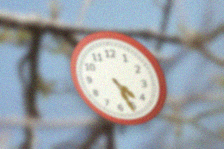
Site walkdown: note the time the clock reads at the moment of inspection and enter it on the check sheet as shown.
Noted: 4:26
